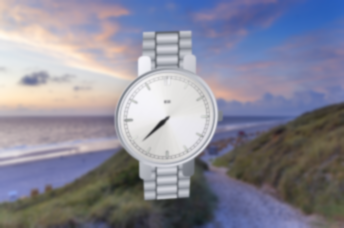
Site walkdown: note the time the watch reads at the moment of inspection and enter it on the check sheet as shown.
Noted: 7:38
